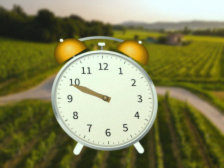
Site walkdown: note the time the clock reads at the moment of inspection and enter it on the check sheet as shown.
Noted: 9:49
